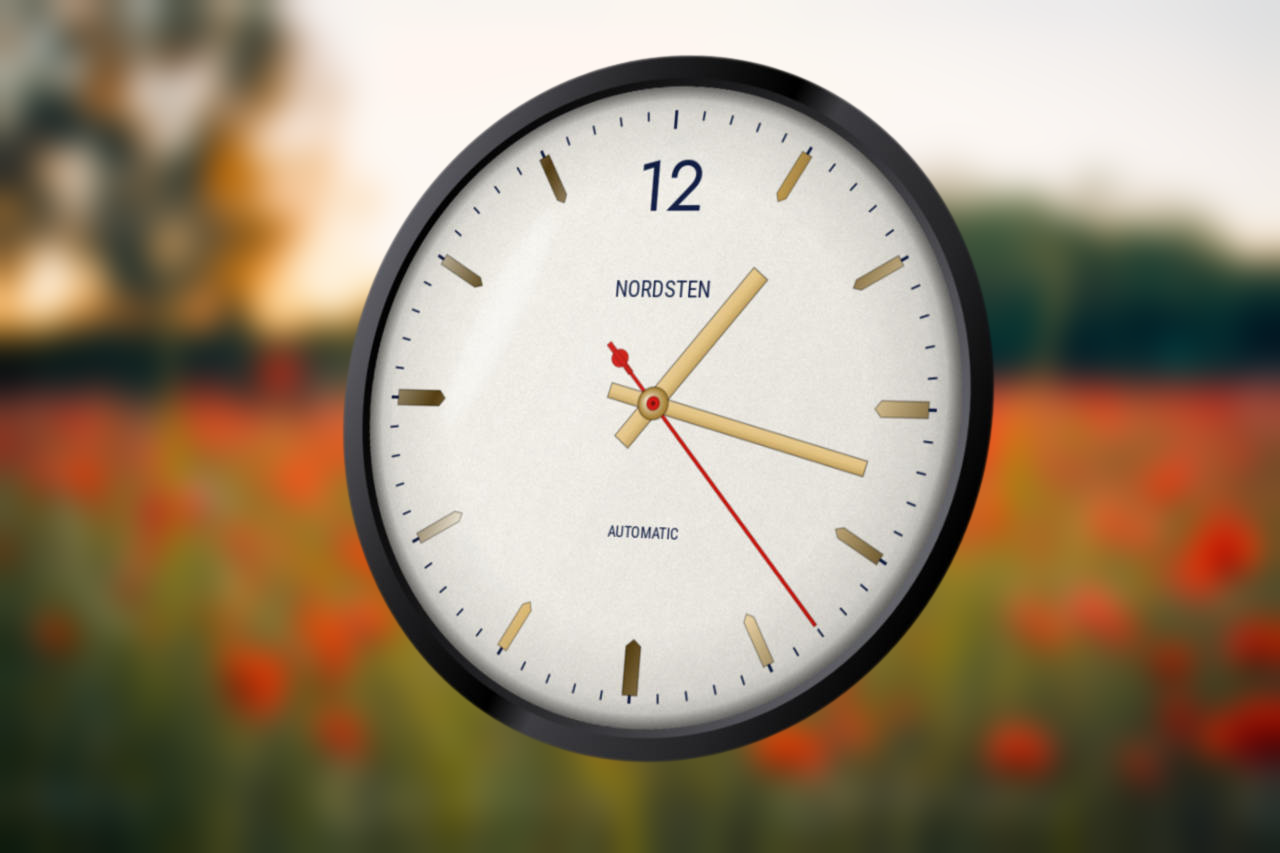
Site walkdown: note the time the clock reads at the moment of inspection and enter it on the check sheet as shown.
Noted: 1:17:23
